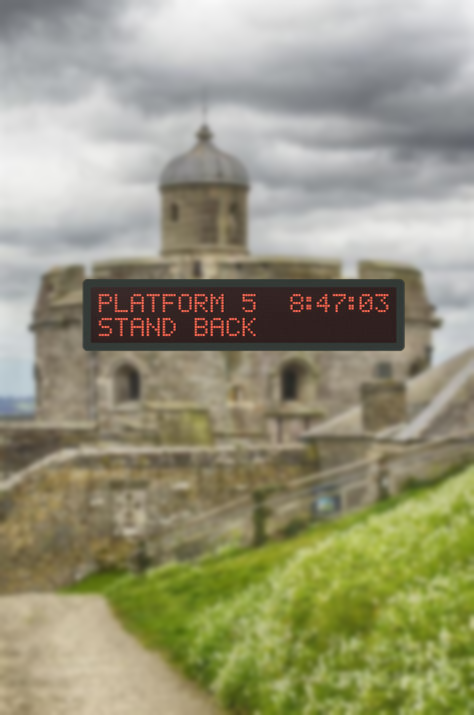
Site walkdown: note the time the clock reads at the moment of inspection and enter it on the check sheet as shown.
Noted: 8:47:03
